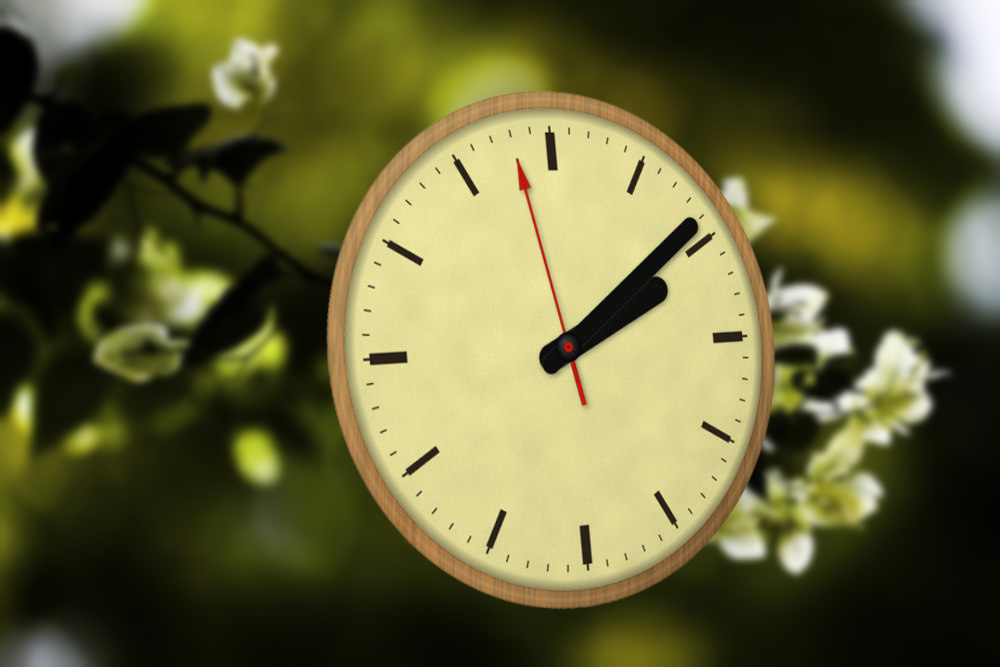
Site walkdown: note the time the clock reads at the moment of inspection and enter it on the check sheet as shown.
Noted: 2:08:58
